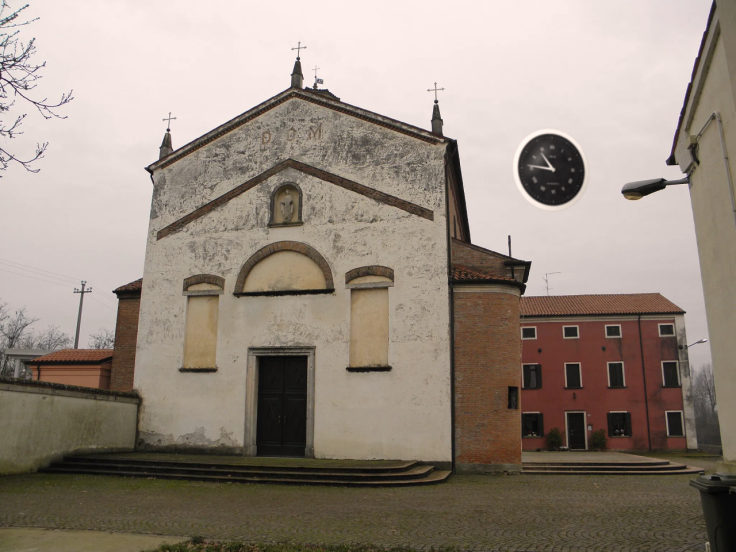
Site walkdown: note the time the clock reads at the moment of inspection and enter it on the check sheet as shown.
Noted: 10:46
